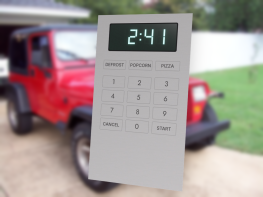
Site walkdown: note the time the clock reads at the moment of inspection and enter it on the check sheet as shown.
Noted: 2:41
